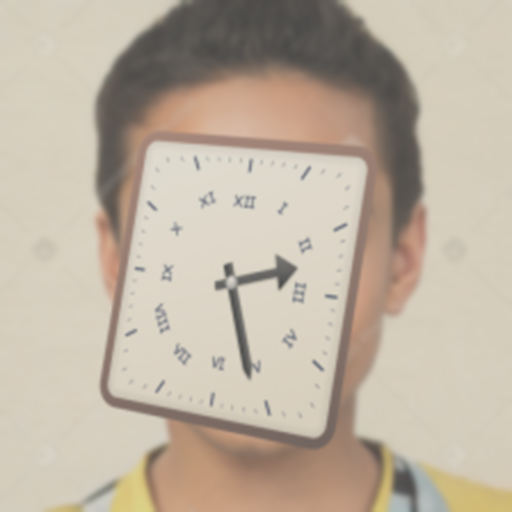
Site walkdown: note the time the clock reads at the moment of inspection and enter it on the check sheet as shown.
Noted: 2:26
